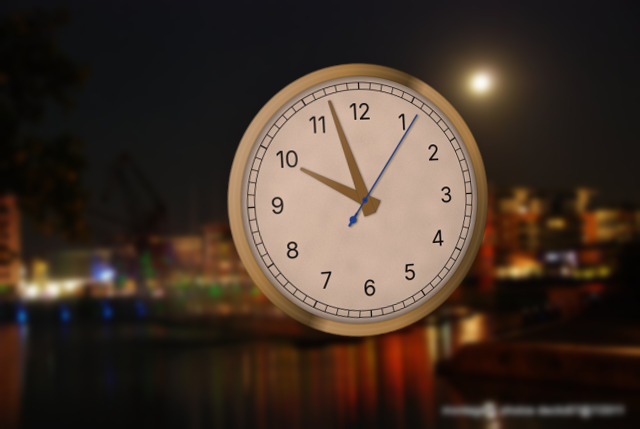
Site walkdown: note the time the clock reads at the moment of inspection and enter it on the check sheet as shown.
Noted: 9:57:06
